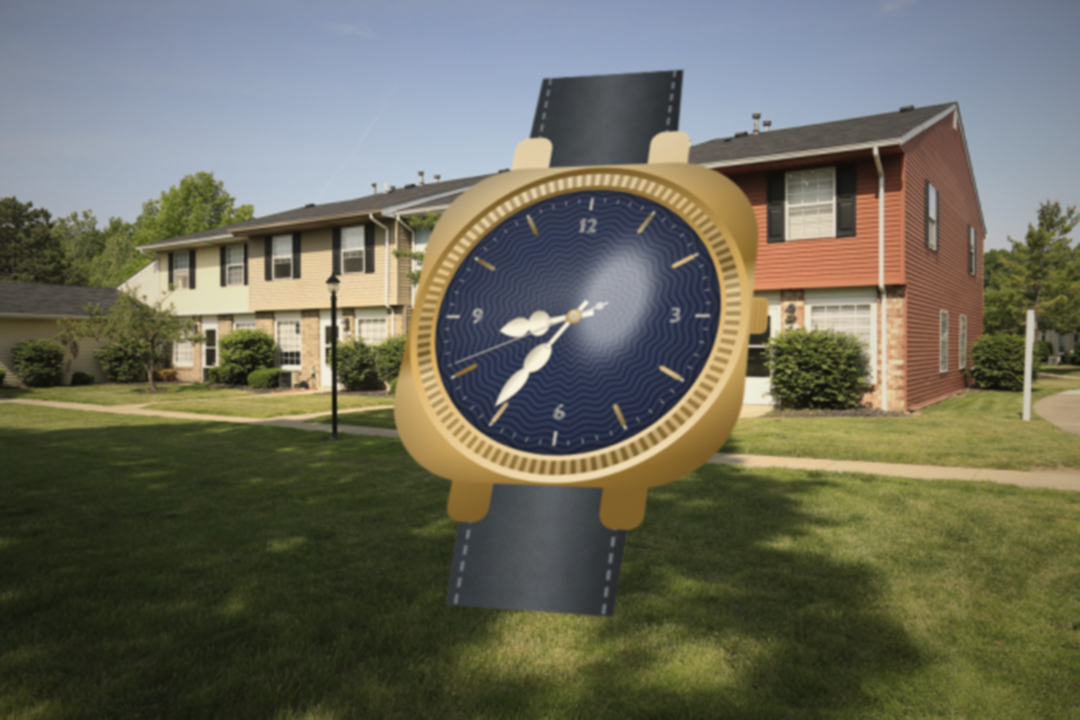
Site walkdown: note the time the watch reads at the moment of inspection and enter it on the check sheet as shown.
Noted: 8:35:41
